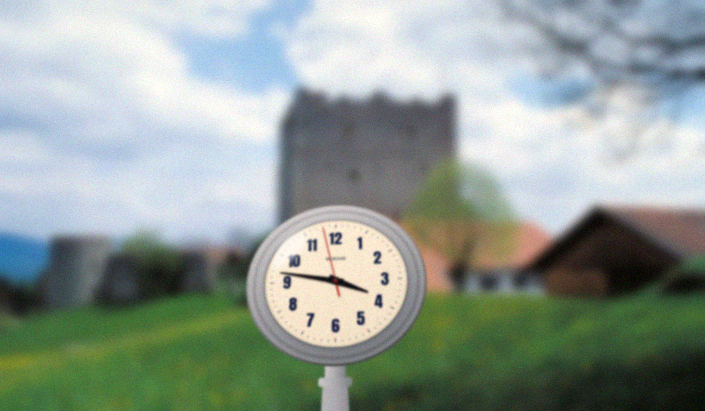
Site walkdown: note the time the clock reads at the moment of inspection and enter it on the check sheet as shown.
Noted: 3:46:58
